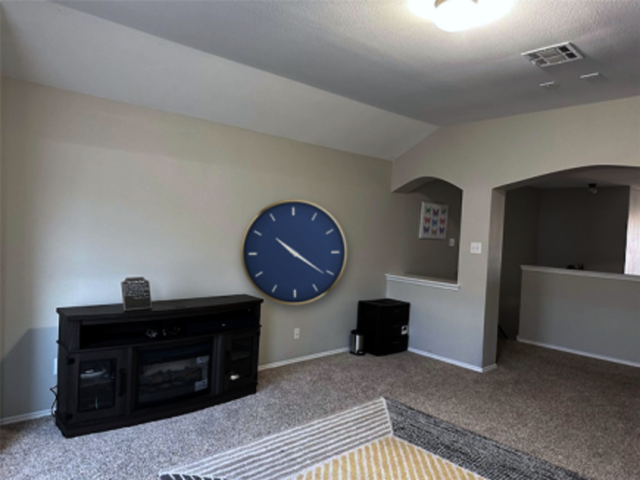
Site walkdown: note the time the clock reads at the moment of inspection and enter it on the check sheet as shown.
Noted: 10:21
